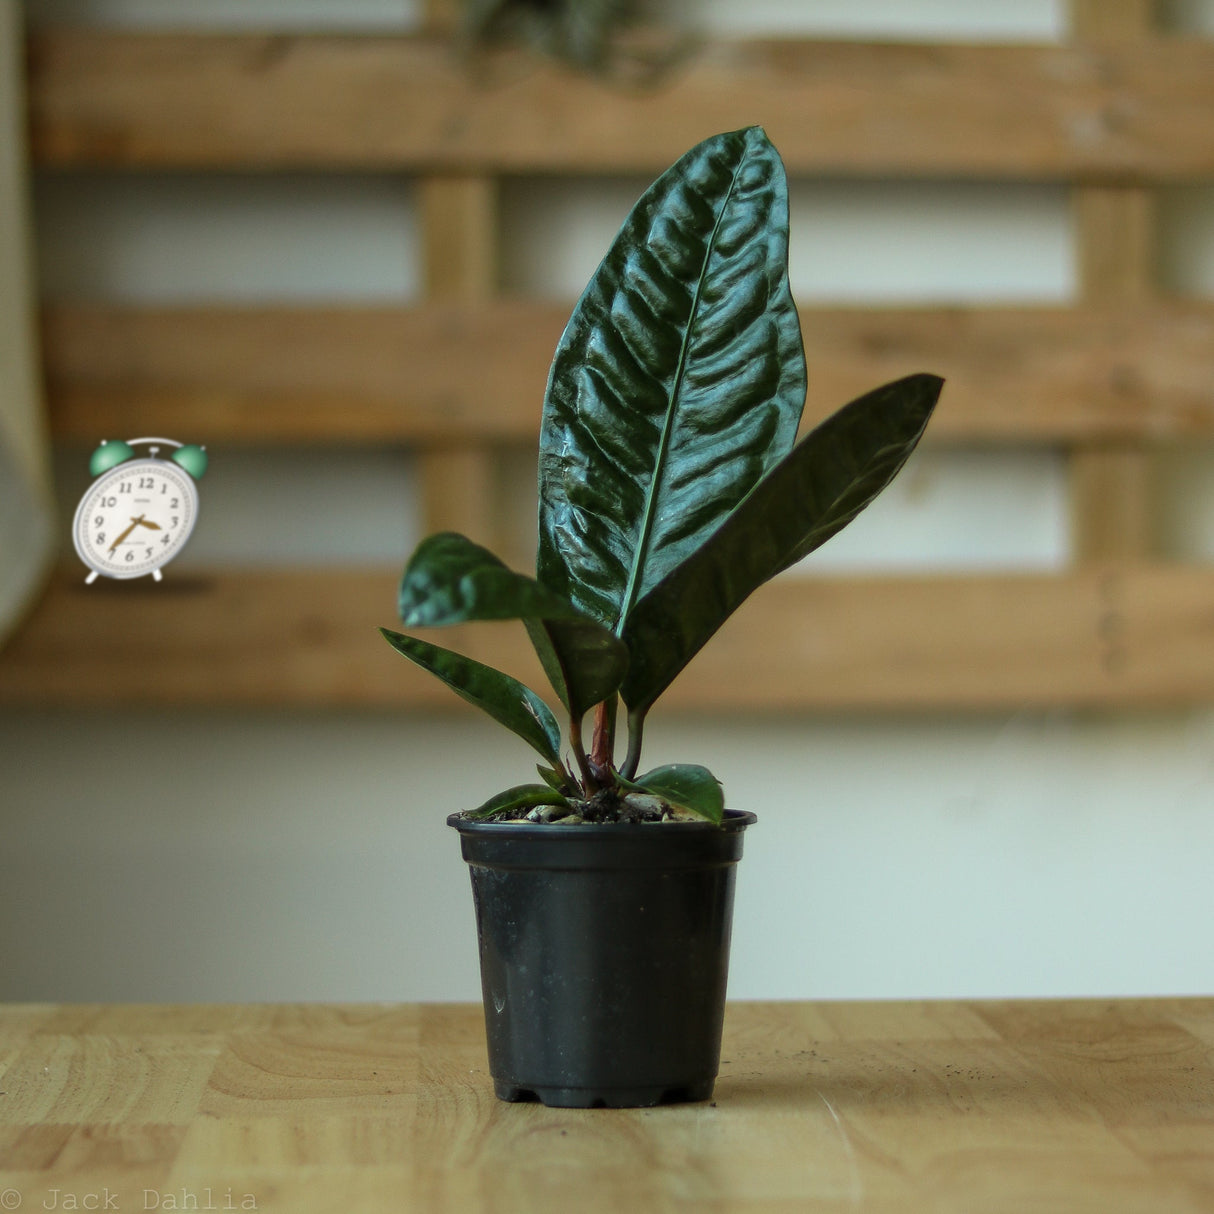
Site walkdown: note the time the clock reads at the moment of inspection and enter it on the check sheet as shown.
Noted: 3:36
